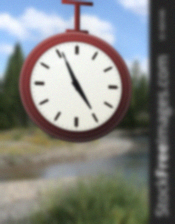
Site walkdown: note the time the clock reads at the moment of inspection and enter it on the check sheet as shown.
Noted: 4:56
